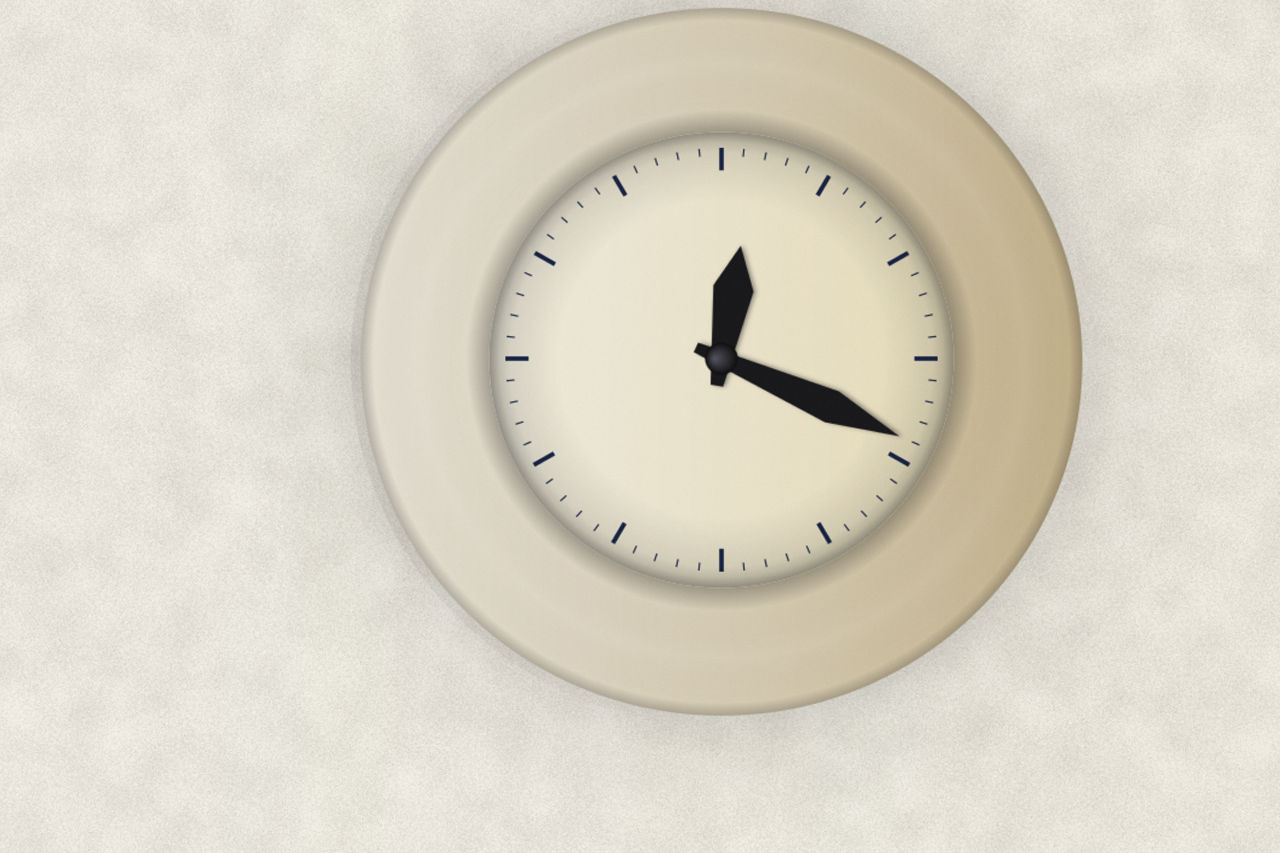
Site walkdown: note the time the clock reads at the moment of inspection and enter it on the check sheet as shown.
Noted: 12:19
